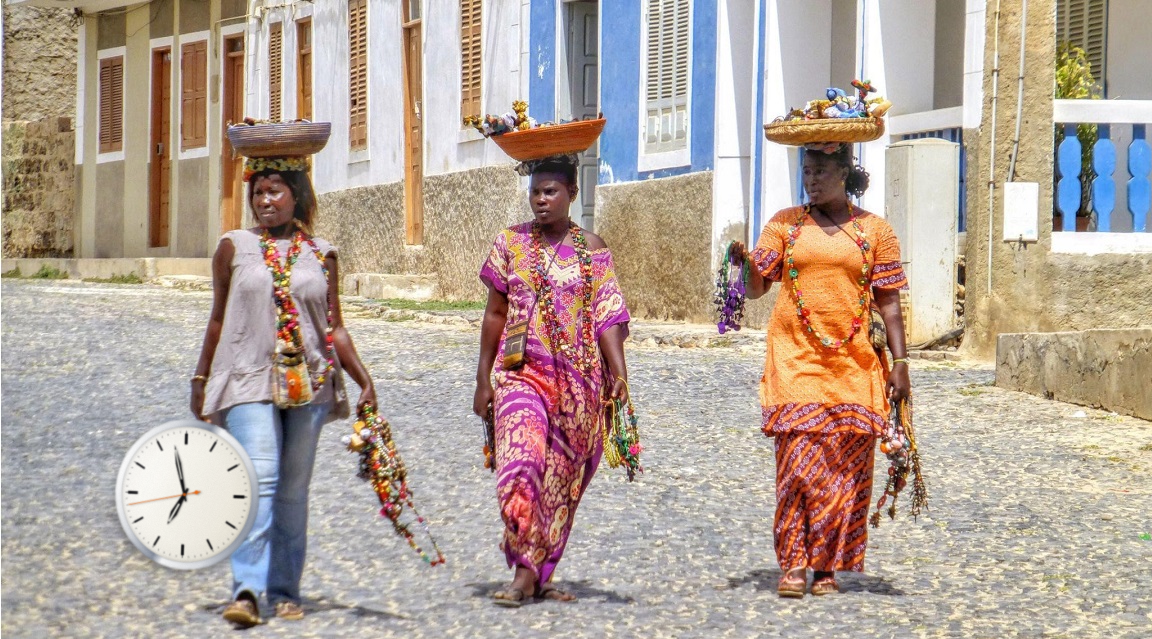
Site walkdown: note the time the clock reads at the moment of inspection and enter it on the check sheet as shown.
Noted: 6:57:43
